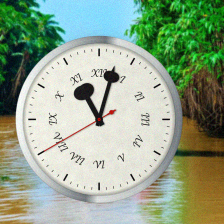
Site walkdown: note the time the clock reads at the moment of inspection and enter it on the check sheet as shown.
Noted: 11:02:40
